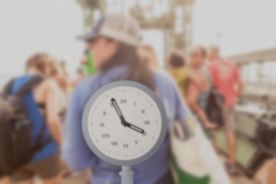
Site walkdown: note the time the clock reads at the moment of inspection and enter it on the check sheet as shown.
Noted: 3:56
